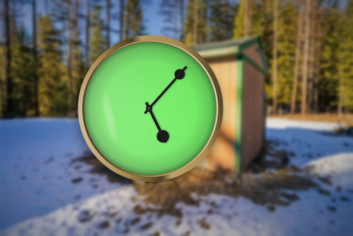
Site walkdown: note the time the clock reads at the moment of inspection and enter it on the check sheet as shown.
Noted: 5:07
